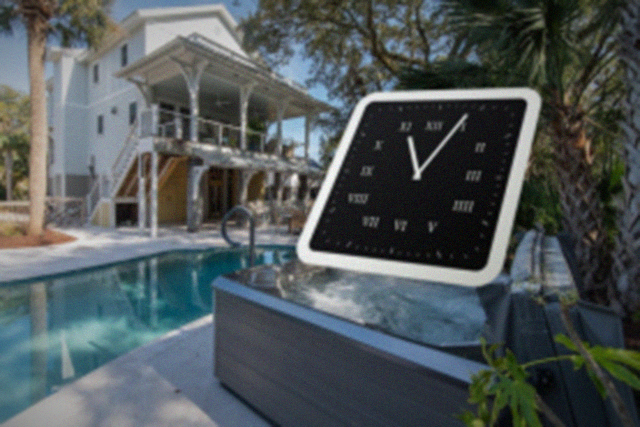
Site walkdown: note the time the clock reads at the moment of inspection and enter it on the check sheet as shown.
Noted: 11:04
